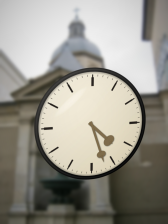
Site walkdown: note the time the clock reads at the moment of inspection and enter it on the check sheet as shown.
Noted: 4:27
